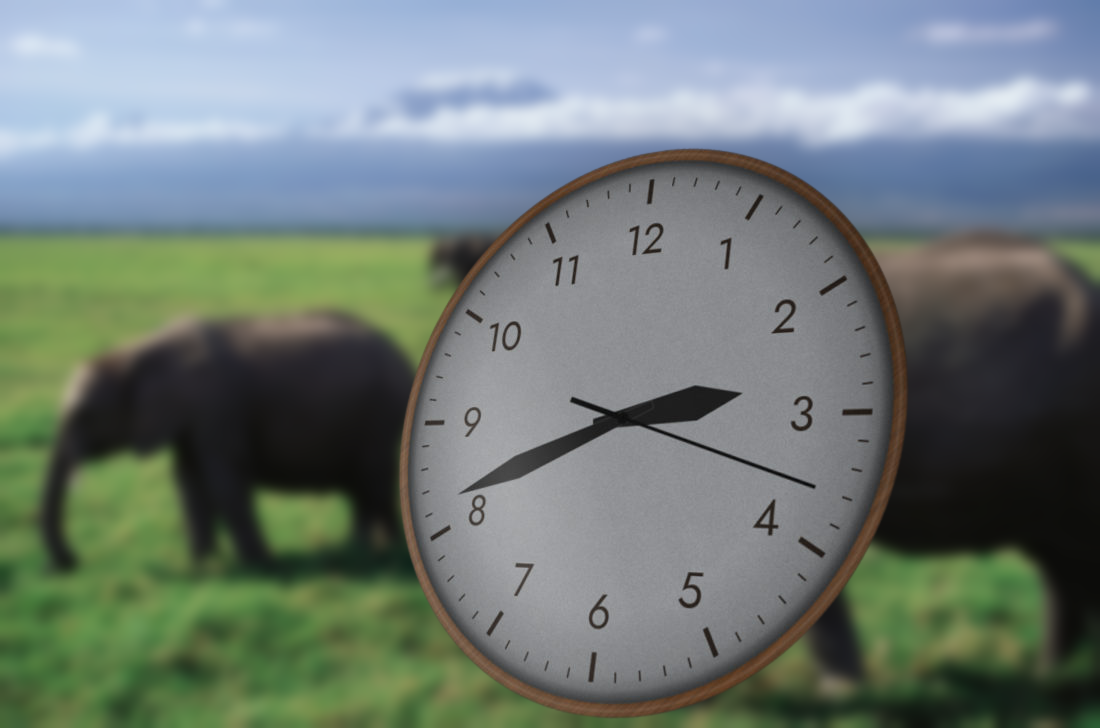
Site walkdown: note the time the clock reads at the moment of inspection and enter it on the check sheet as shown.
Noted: 2:41:18
